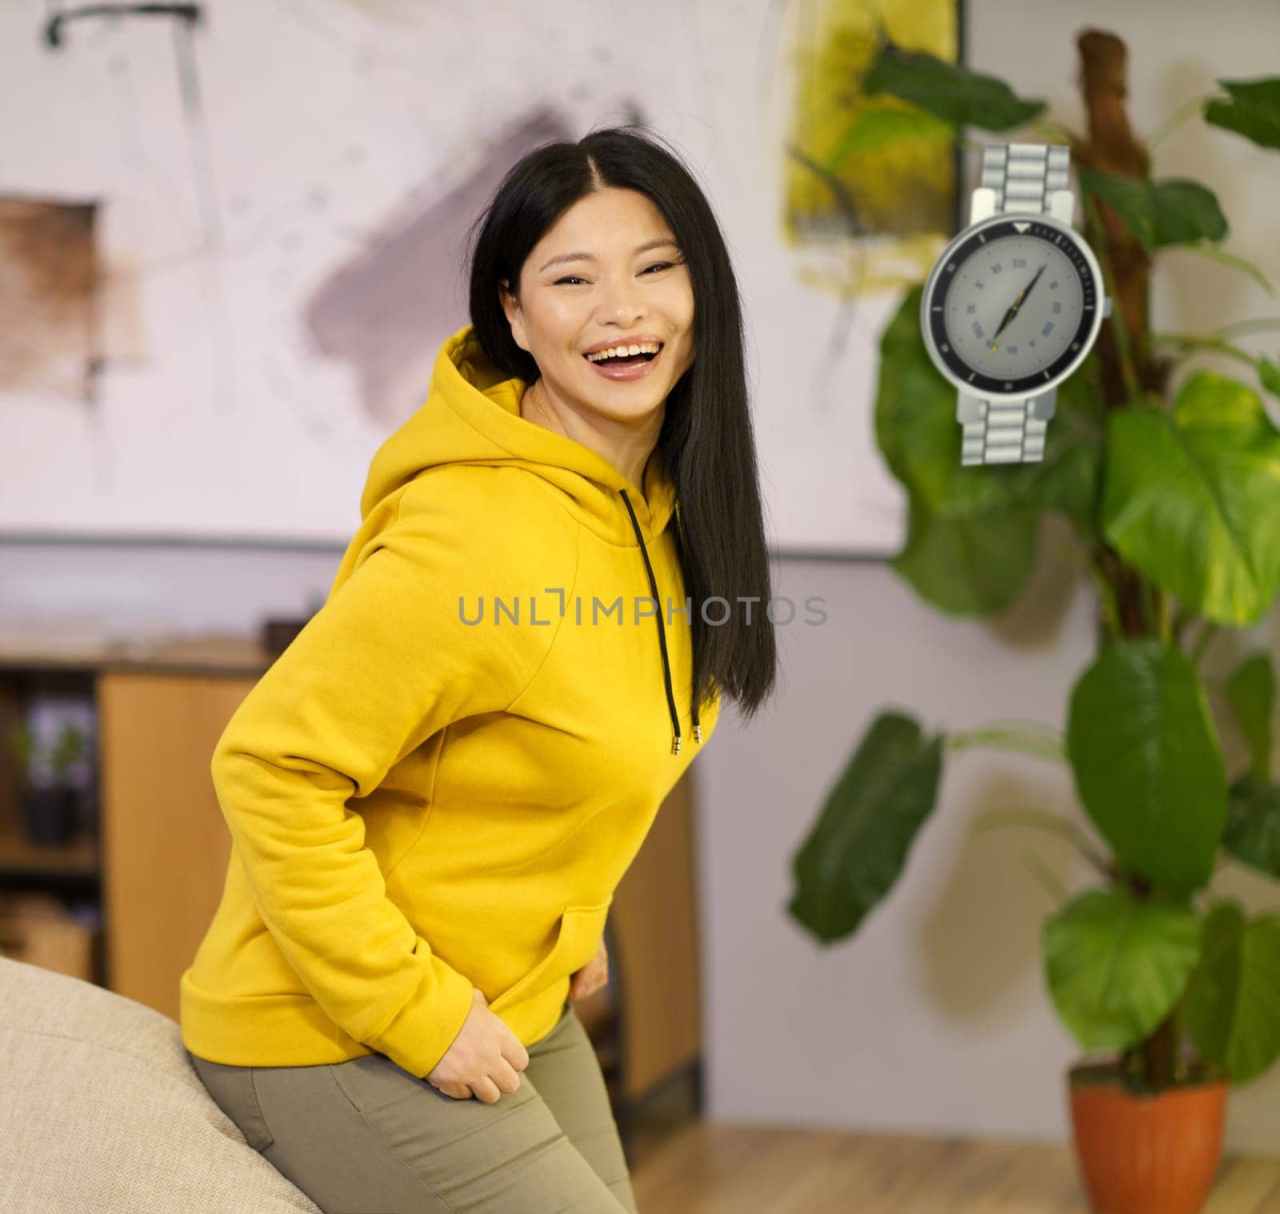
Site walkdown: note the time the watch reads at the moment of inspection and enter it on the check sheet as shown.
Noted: 7:05:34
